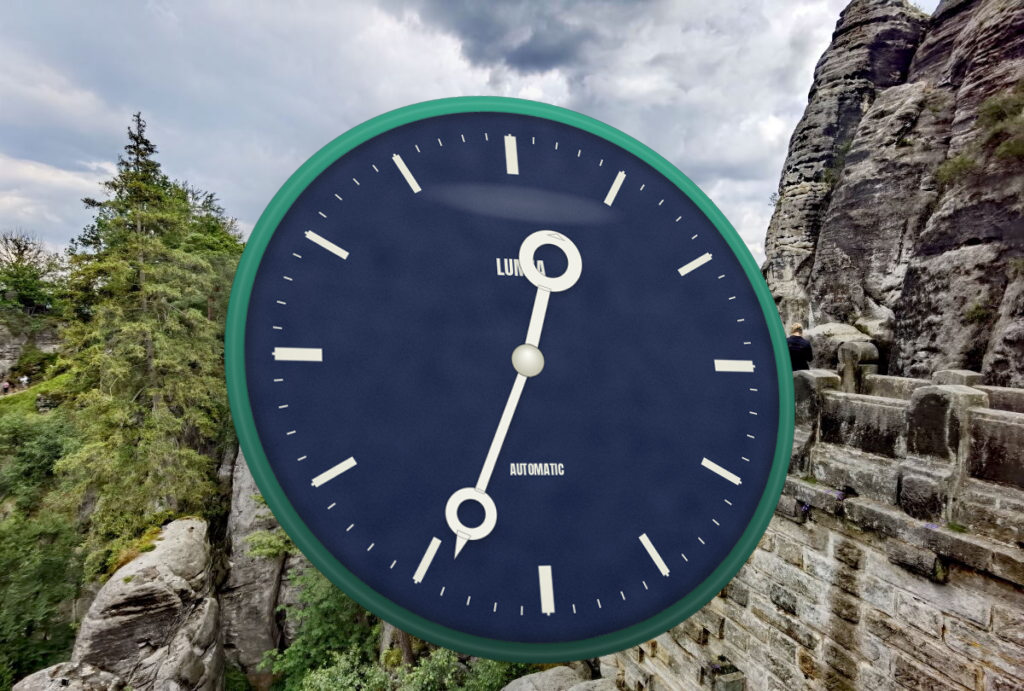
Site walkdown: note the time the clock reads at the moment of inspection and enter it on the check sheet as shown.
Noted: 12:34
